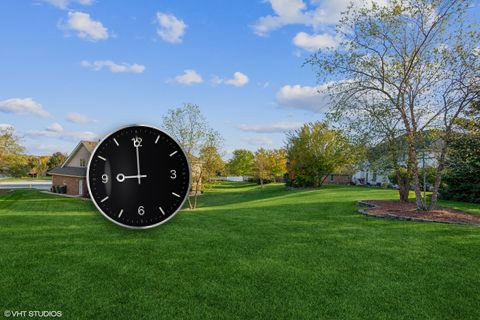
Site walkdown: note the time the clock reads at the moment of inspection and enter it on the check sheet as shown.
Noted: 9:00
